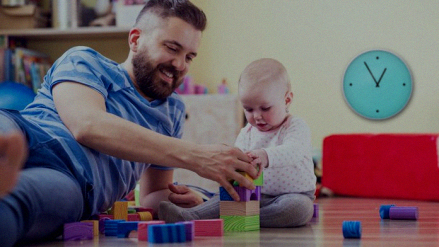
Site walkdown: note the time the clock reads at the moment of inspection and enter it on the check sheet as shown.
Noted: 12:55
